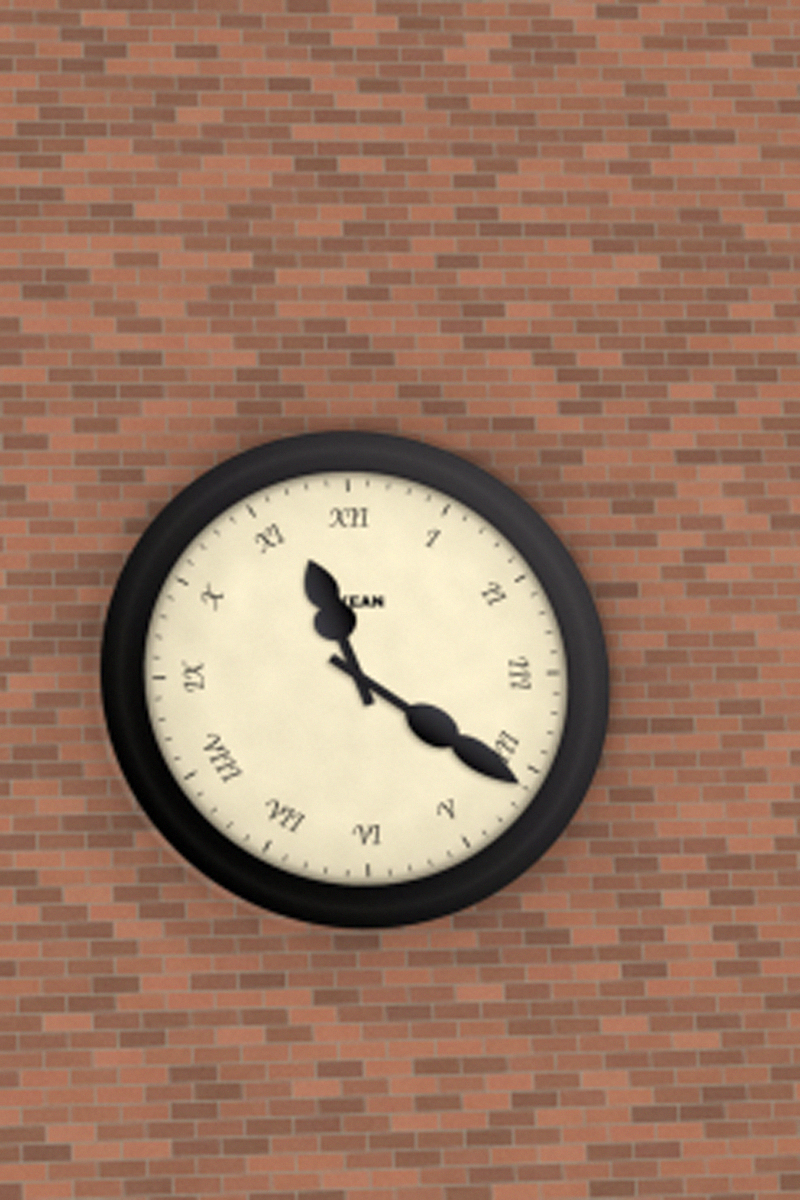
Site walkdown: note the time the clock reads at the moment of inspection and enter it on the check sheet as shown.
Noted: 11:21
